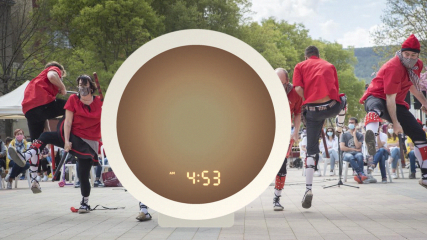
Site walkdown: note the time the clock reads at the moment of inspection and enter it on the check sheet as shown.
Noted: 4:53
